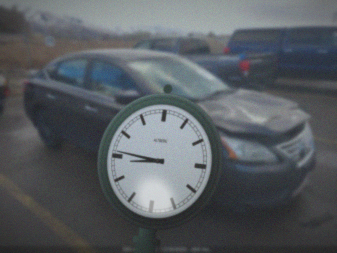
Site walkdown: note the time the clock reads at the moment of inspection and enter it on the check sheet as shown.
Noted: 8:46
